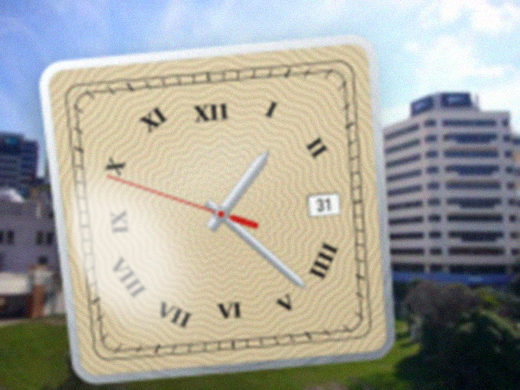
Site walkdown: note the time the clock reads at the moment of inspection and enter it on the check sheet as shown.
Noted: 1:22:49
